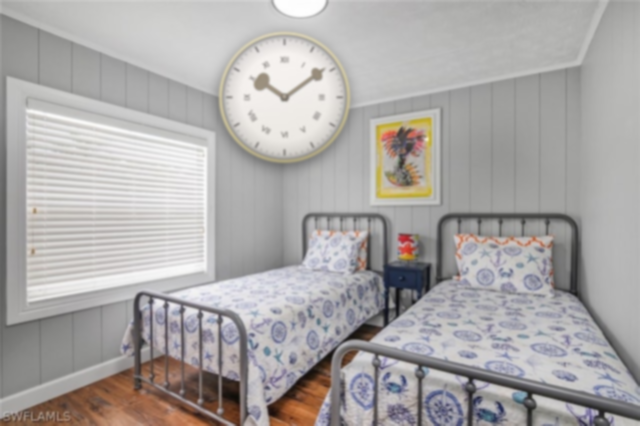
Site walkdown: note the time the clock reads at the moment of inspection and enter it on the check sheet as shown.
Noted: 10:09
